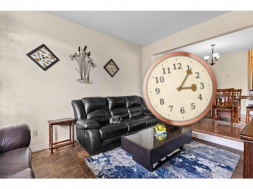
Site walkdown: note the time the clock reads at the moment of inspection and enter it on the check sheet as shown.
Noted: 3:06
